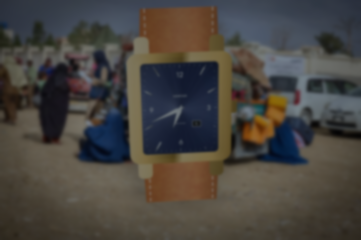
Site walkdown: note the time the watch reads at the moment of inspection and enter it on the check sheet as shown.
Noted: 6:41
